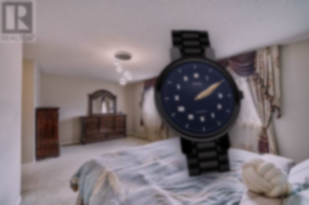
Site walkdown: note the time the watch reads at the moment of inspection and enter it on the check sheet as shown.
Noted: 2:10
